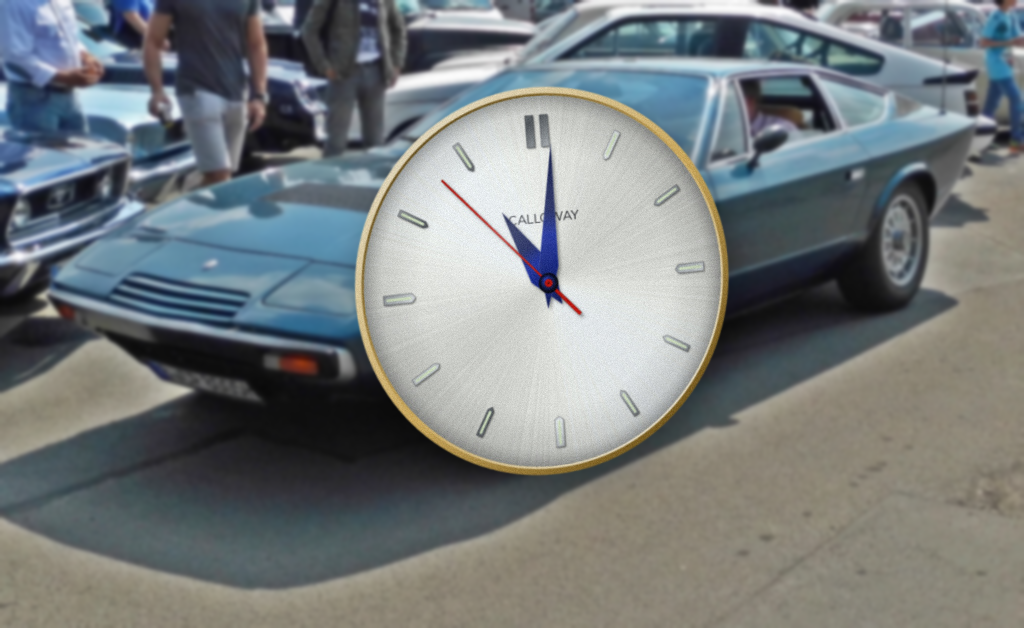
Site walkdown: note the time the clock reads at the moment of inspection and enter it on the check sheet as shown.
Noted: 11:00:53
